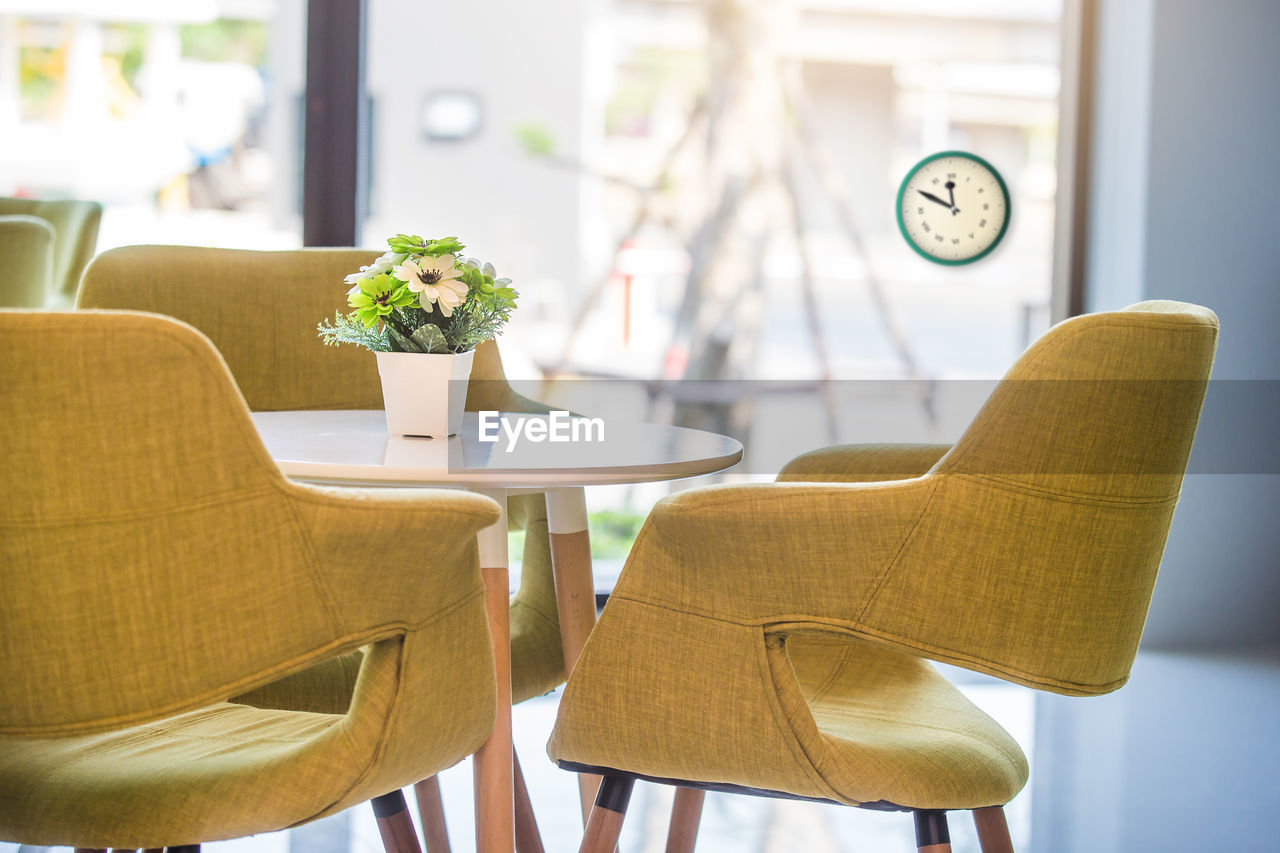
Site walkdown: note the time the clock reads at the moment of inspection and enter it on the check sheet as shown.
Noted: 11:50
